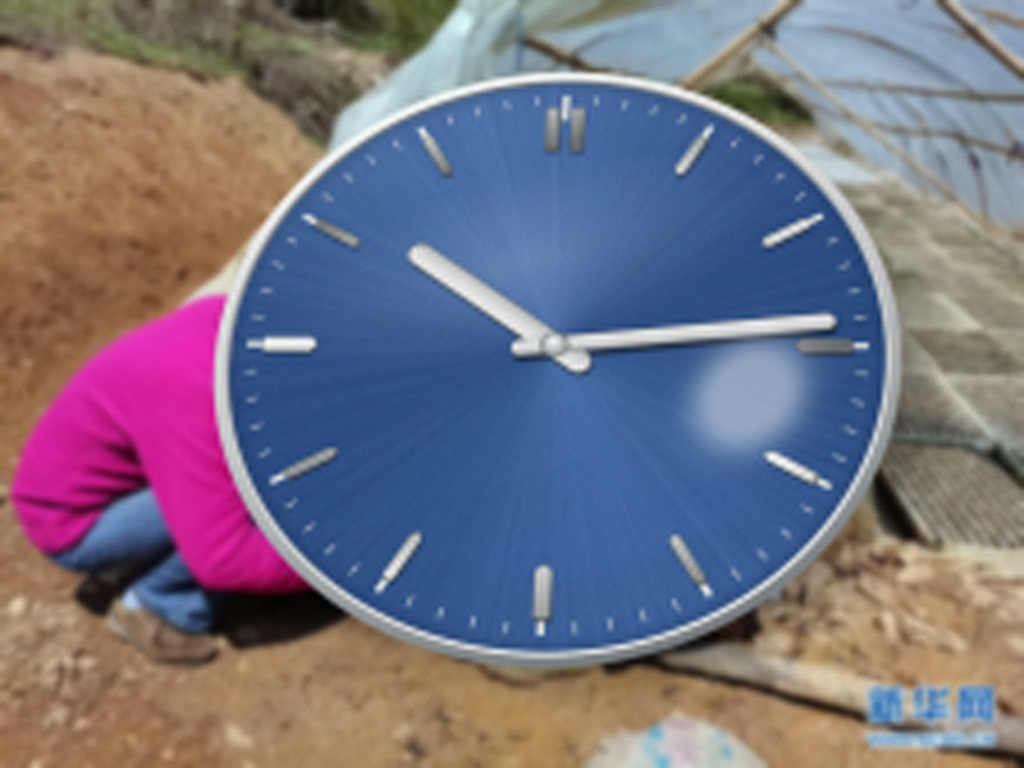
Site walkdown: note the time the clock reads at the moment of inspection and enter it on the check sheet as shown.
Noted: 10:14
